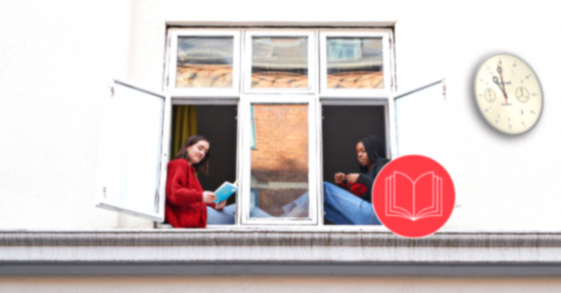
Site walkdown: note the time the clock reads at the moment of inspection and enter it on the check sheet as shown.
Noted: 10:59
